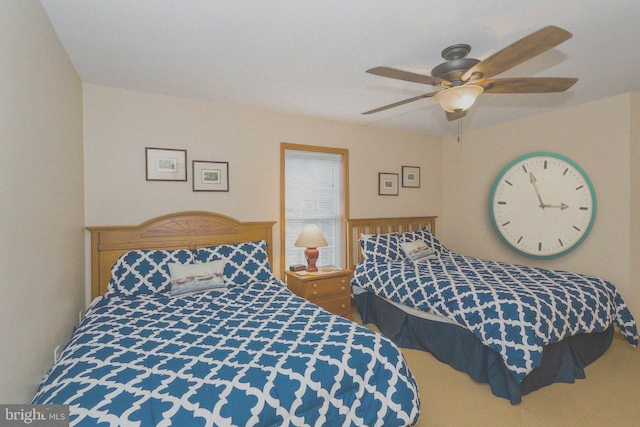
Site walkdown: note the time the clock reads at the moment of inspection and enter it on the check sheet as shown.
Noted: 2:56
